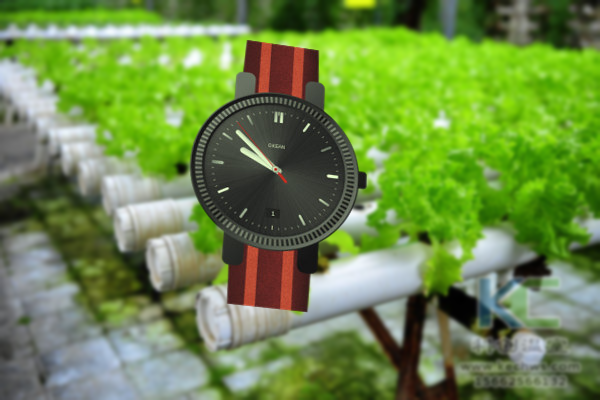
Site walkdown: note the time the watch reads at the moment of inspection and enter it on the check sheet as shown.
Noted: 9:51:53
